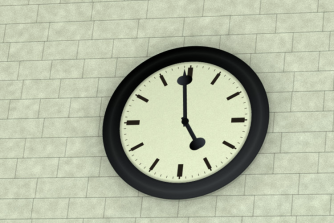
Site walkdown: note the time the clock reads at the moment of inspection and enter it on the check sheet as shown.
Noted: 4:59
